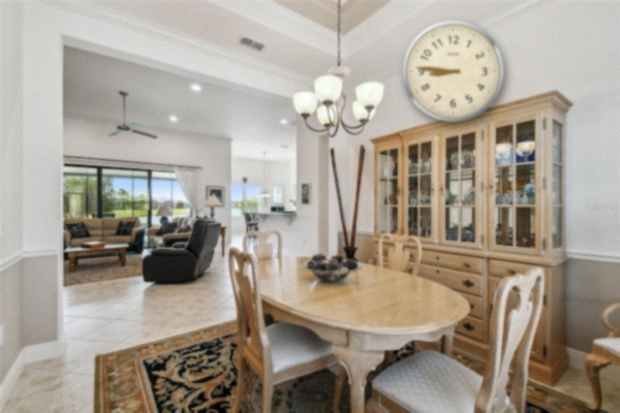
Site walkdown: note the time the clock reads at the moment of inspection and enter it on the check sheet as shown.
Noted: 8:46
